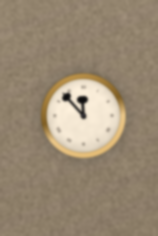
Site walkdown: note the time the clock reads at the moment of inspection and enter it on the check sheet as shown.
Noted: 11:53
